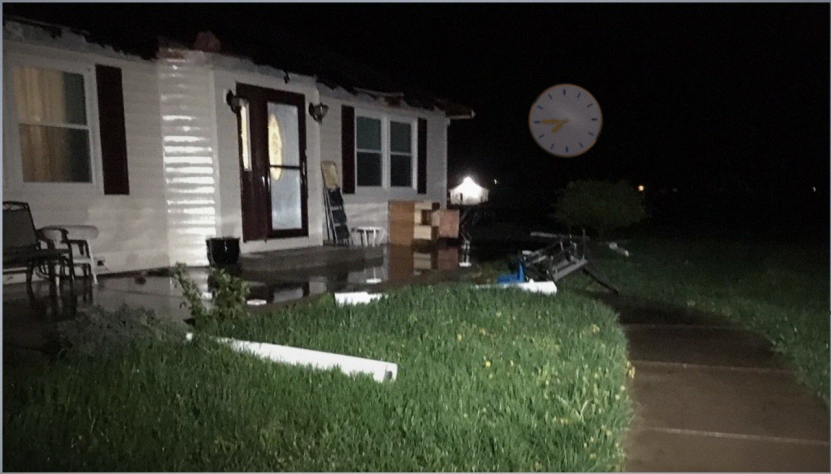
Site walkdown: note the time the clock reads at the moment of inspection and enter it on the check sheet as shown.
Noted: 7:45
